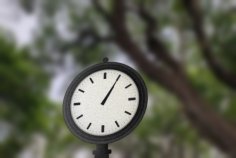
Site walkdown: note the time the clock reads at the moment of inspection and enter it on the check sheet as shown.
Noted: 1:05
